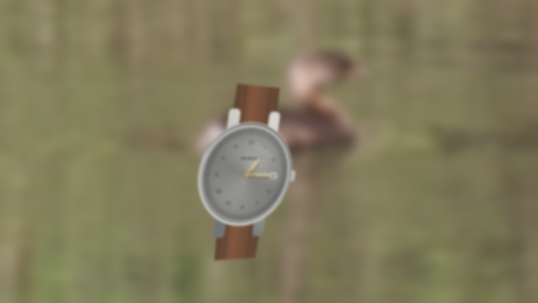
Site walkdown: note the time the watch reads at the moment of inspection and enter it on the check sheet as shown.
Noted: 1:15
